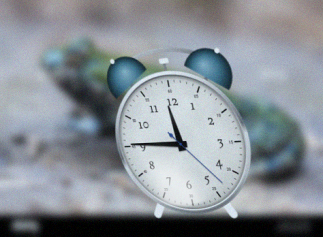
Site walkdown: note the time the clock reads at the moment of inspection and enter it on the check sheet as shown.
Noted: 11:45:23
